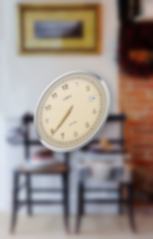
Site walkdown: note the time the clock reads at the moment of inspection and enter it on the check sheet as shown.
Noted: 7:39
